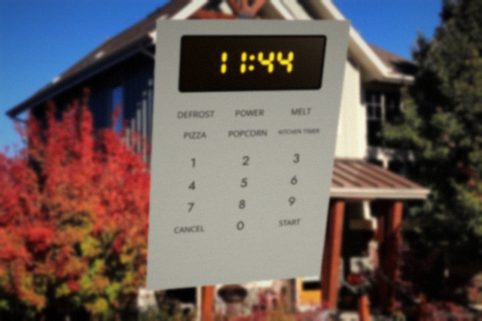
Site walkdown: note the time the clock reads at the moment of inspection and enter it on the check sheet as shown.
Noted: 11:44
